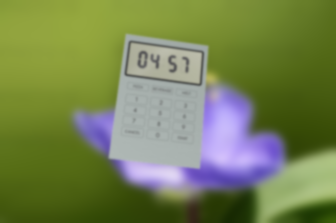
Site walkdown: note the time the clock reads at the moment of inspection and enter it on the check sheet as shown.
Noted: 4:57
